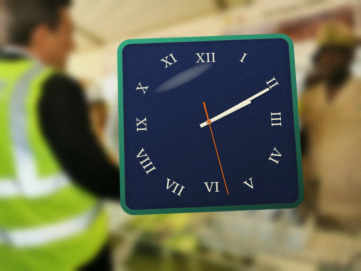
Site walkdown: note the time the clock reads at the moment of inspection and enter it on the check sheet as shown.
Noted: 2:10:28
